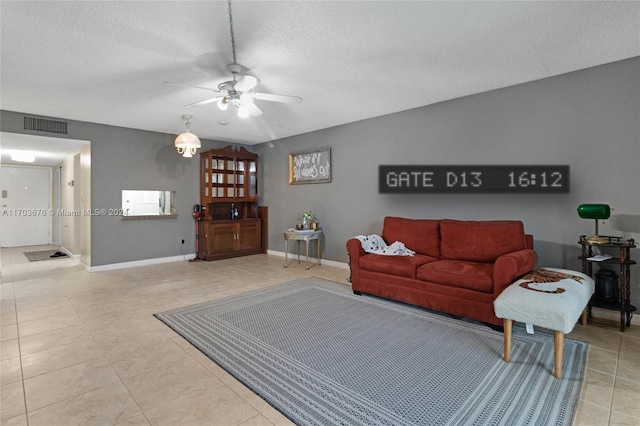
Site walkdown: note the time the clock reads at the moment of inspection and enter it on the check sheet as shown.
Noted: 16:12
